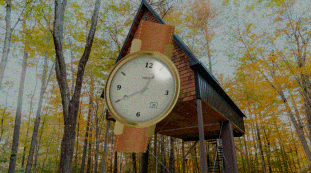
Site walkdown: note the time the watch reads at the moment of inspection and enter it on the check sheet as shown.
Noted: 12:40
